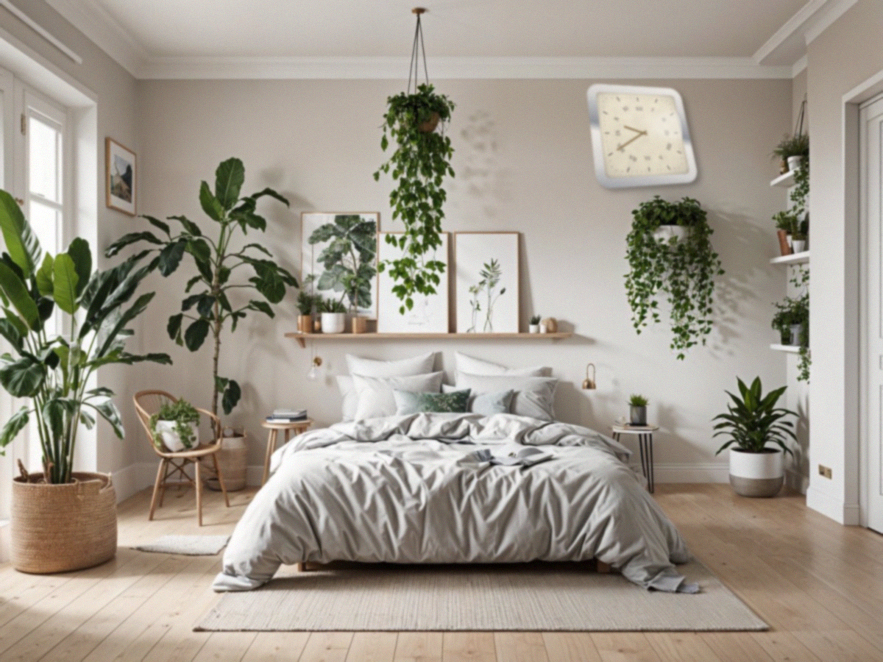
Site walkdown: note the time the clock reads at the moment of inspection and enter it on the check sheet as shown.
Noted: 9:40
